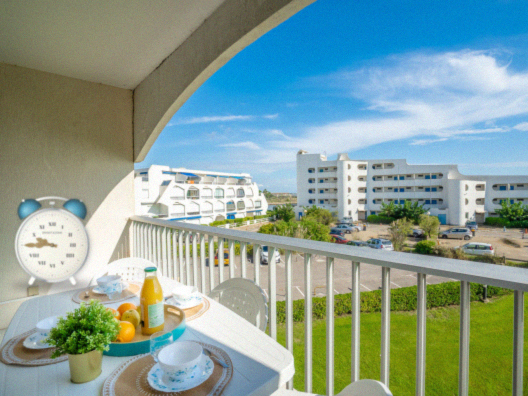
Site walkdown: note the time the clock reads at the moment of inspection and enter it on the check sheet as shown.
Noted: 9:45
